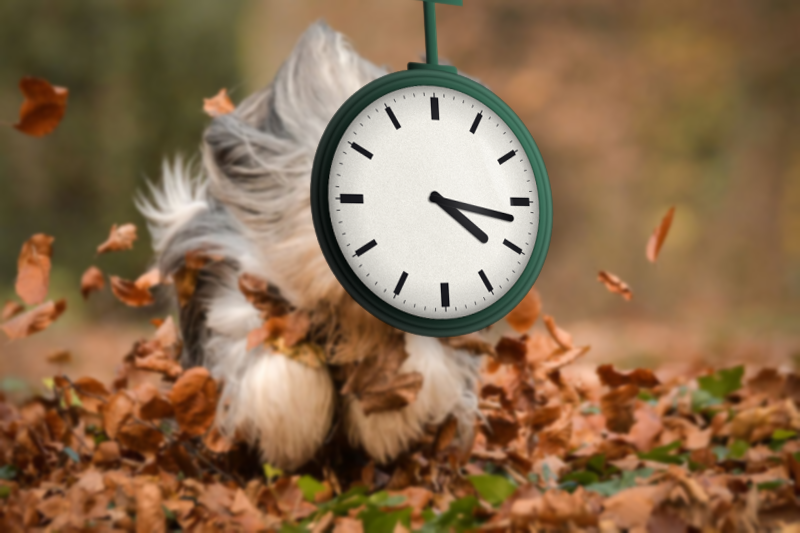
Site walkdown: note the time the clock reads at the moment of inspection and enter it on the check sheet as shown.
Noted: 4:17
